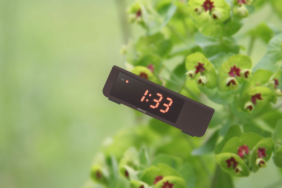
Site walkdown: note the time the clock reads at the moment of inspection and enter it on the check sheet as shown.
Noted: 1:33
